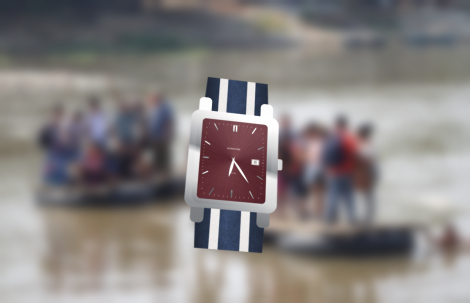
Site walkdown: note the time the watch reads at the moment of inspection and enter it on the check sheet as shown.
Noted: 6:24
